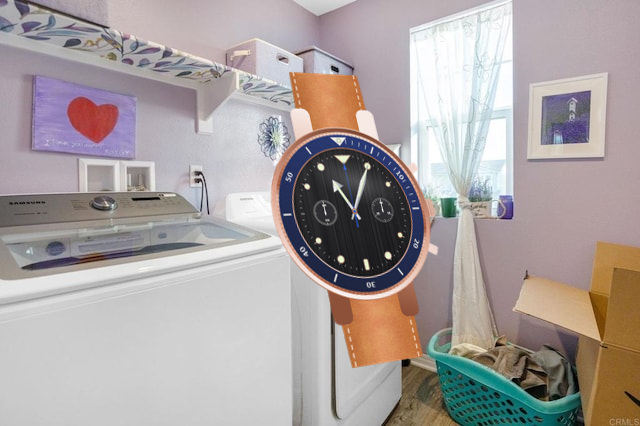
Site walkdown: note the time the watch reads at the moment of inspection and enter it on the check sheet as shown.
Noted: 11:05
